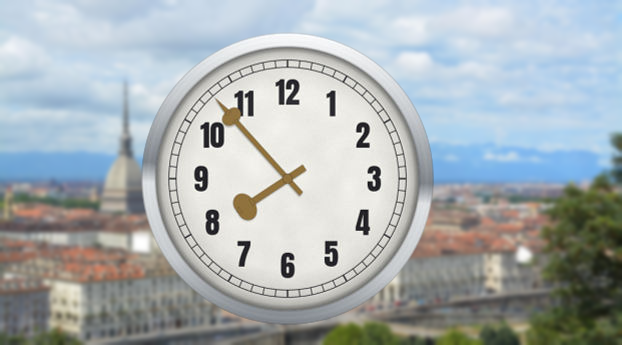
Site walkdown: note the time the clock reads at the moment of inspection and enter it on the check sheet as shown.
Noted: 7:53
